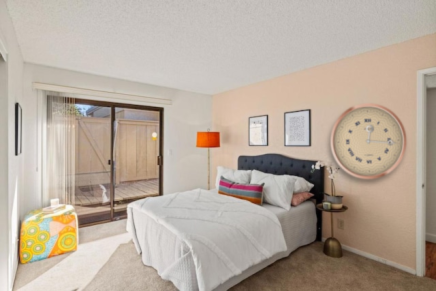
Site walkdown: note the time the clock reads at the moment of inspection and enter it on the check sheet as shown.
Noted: 12:16
